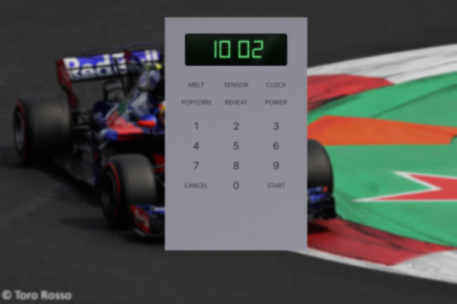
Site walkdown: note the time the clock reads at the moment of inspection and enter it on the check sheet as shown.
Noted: 10:02
